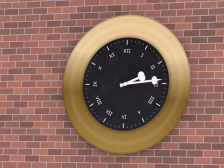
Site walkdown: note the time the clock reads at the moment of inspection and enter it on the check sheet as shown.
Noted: 2:14
